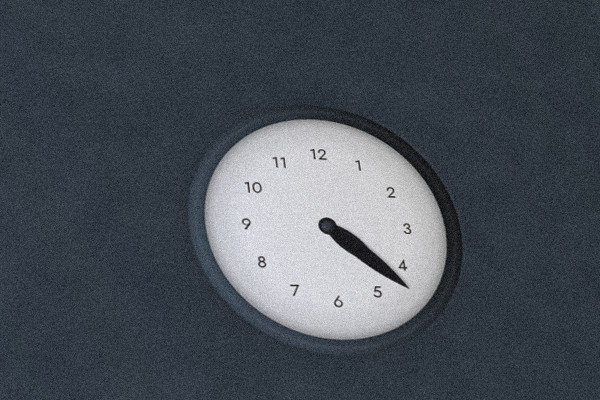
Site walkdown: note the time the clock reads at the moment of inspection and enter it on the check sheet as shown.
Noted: 4:22
